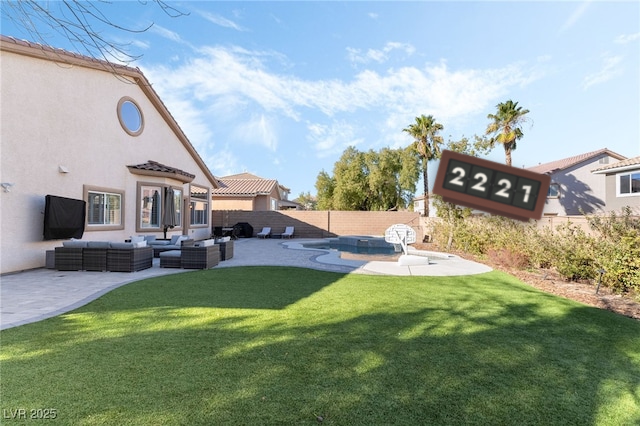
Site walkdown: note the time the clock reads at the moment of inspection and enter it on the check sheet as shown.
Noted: 22:21
